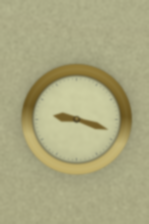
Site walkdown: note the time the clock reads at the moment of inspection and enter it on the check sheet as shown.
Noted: 9:18
